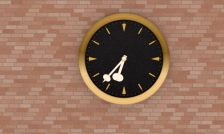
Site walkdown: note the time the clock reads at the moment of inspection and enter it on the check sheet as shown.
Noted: 6:37
